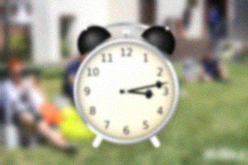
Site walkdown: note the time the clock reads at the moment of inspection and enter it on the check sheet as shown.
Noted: 3:13
